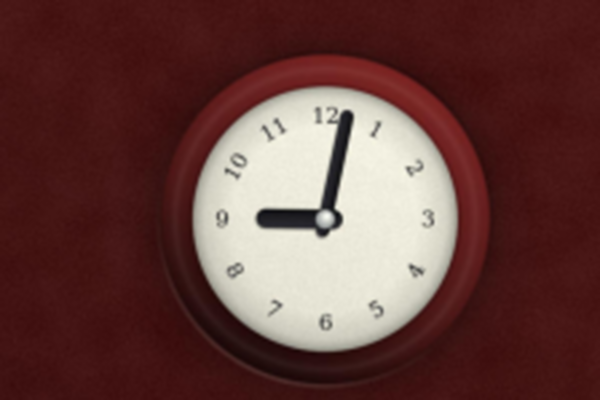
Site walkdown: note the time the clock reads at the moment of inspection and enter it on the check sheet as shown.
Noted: 9:02
